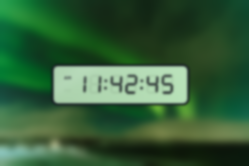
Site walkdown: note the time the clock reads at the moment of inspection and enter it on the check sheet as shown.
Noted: 11:42:45
